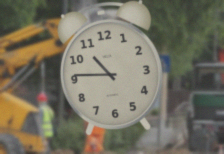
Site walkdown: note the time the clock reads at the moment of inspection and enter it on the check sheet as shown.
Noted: 10:46
